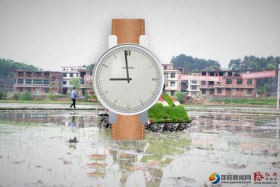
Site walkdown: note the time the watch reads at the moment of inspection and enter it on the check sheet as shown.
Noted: 8:59
